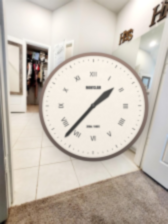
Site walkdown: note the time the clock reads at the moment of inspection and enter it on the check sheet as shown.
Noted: 1:37
